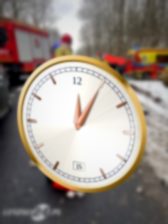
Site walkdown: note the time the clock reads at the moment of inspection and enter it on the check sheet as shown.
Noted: 12:05
